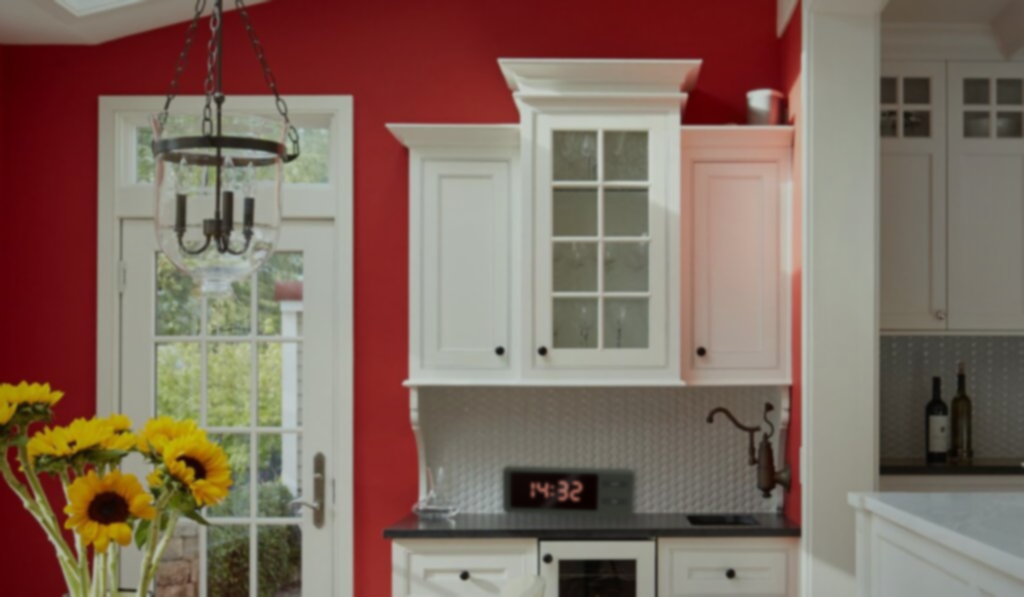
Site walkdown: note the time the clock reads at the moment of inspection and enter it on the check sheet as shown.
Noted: 14:32
